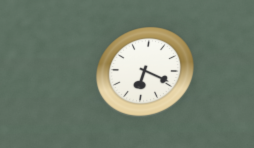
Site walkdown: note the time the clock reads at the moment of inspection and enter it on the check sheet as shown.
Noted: 6:19
